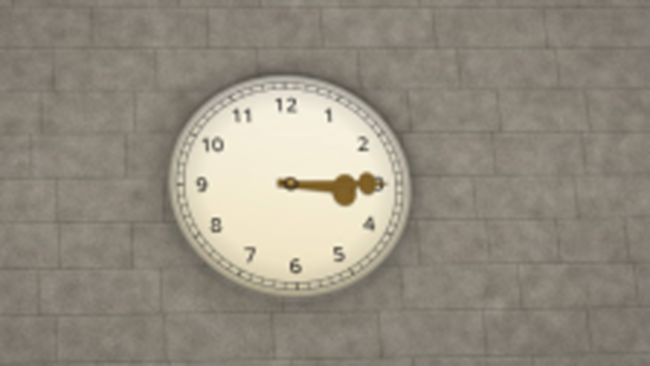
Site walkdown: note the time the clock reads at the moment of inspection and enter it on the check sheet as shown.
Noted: 3:15
